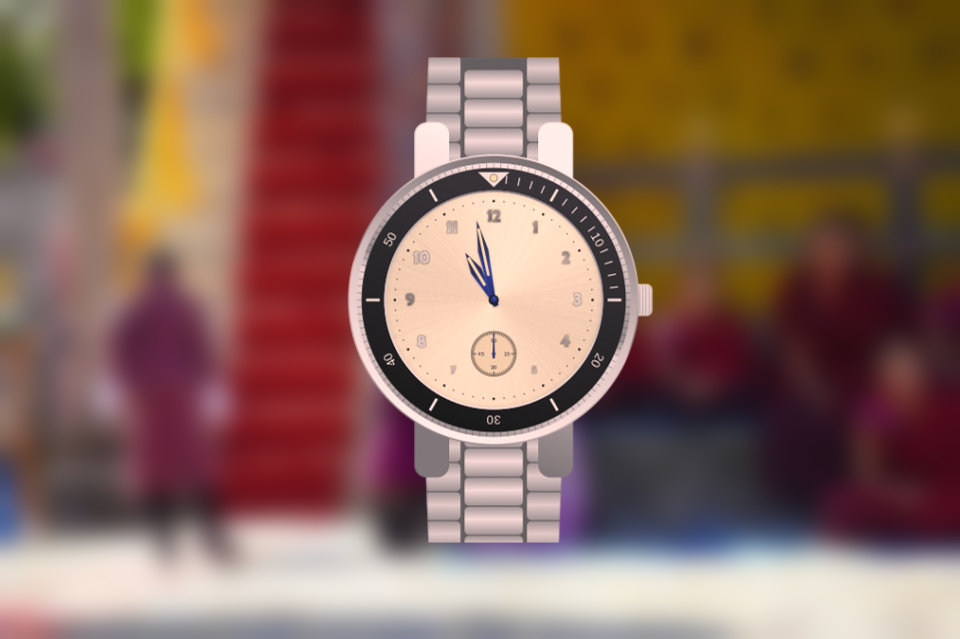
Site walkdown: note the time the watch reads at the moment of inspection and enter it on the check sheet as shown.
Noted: 10:58
